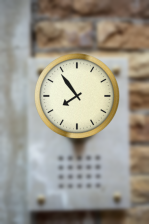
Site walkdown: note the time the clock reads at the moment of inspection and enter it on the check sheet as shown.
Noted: 7:54
